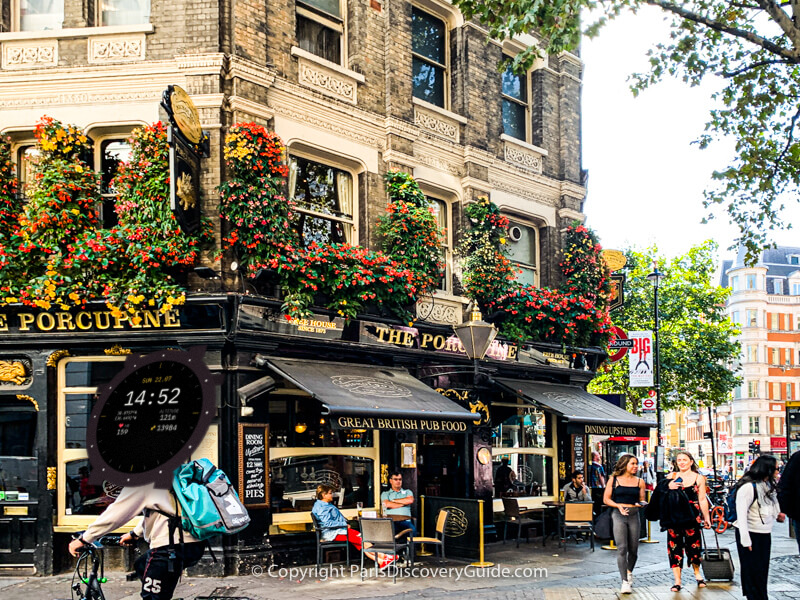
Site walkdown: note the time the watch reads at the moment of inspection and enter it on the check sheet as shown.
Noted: 14:52
